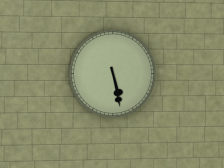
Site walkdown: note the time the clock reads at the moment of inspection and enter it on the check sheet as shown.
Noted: 5:28
